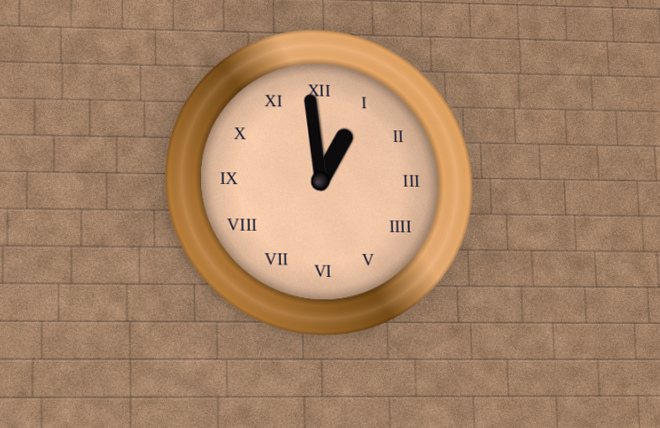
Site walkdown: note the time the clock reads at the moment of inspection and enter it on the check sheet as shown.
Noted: 12:59
